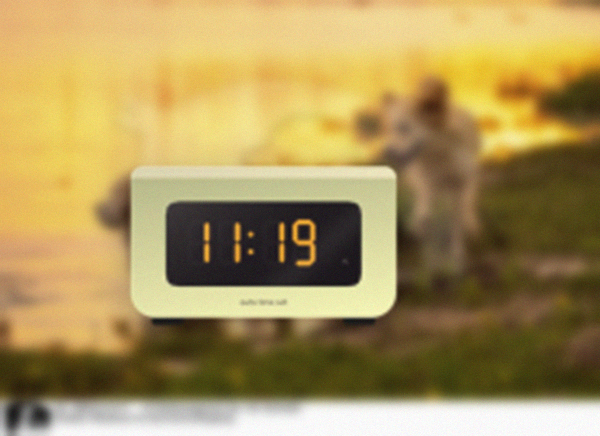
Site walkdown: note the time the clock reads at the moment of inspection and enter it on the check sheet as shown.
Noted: 11:19
